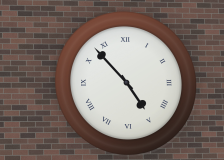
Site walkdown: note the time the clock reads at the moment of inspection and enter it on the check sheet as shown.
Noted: 4:53
